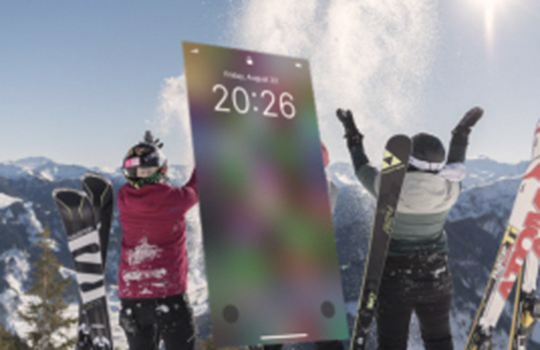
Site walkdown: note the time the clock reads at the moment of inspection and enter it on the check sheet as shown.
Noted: 20:26
